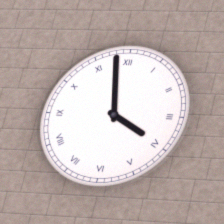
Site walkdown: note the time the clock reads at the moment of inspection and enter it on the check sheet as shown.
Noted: 3:58
